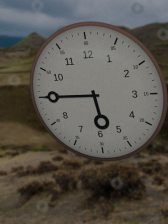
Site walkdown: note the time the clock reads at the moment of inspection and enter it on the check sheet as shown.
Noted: 5:45
